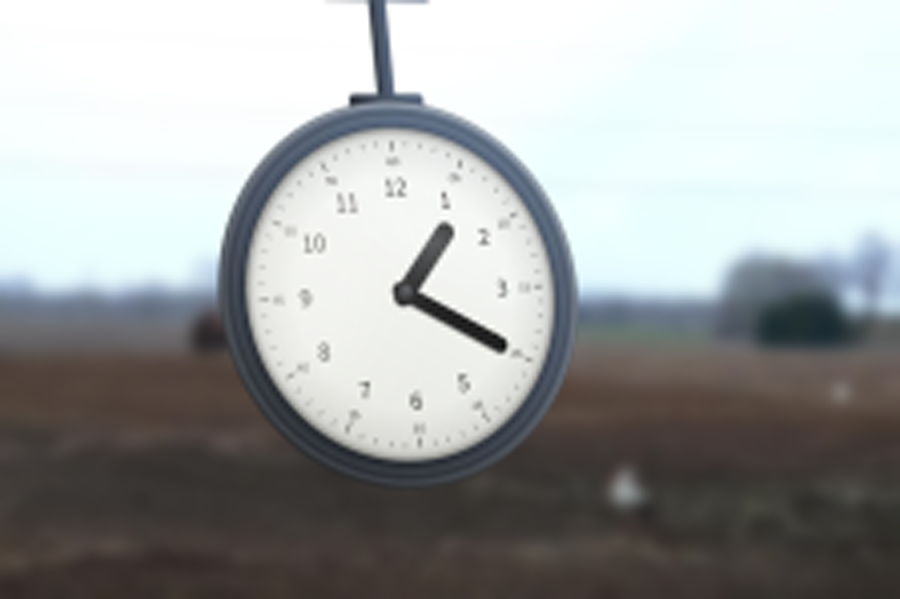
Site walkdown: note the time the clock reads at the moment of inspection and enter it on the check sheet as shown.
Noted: 1:20
